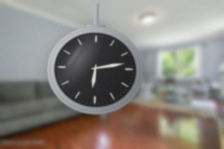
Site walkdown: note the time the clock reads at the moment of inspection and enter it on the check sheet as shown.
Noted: 6:13
